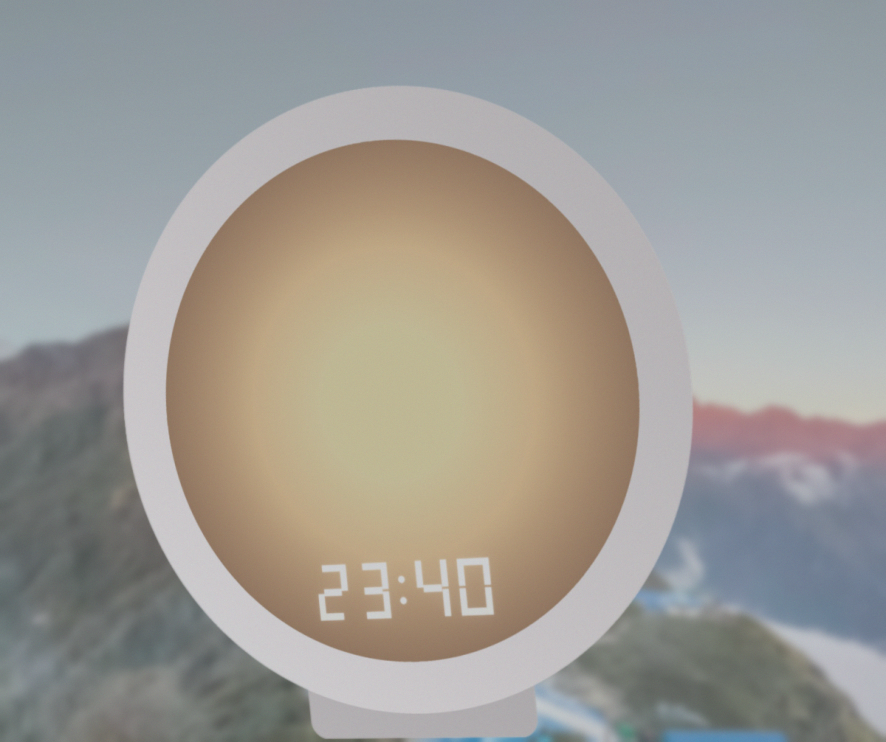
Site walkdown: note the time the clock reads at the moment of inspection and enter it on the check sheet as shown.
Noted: 23:40
